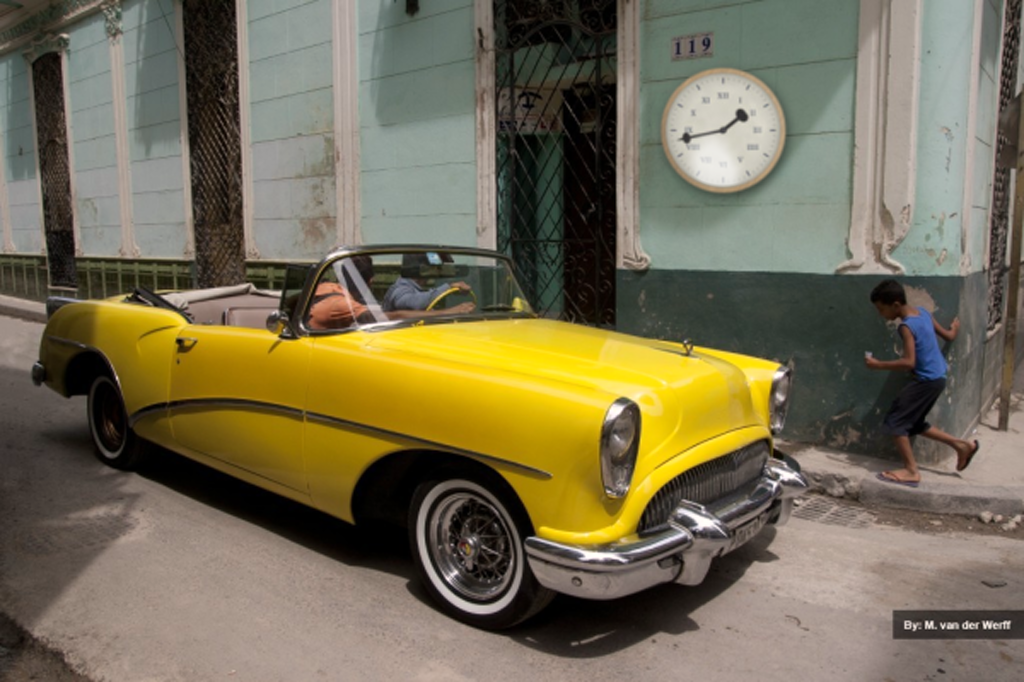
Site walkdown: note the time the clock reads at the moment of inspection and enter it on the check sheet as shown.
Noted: 1:43
